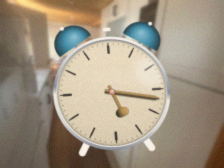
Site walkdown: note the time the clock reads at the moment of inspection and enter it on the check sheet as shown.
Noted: 5:17
